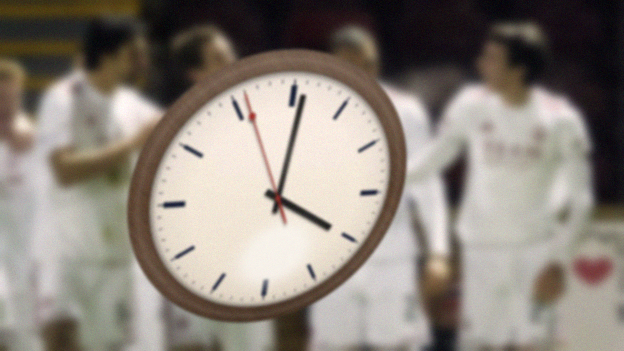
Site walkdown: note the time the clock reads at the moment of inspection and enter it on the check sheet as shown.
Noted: 4:00:56
